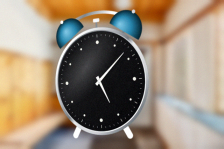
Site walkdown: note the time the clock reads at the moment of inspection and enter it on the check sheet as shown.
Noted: 5:08
